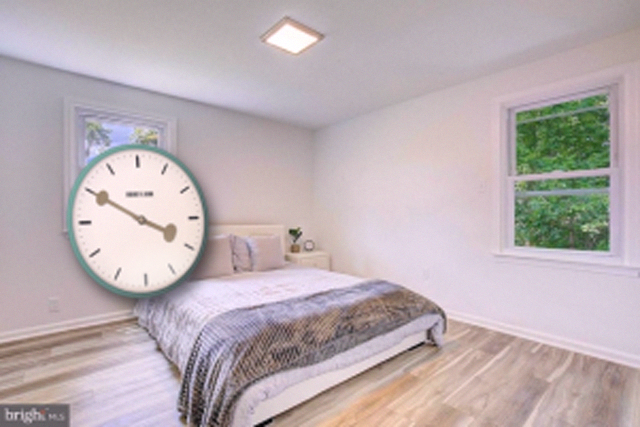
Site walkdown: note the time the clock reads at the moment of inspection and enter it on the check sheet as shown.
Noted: 3:50
